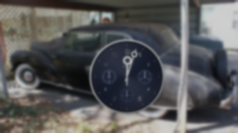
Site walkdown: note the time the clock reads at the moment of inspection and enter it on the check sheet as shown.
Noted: 12:03
